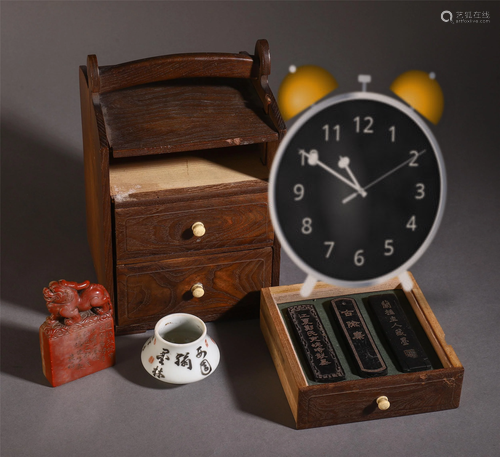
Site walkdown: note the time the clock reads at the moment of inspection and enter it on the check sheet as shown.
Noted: 10:50:10
